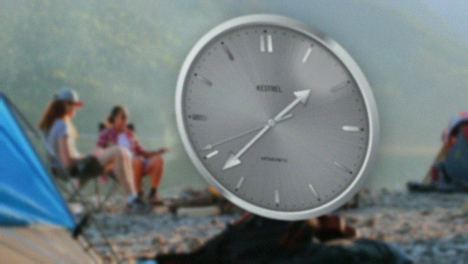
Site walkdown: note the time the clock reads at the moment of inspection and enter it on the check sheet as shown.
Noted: 1:37:41
